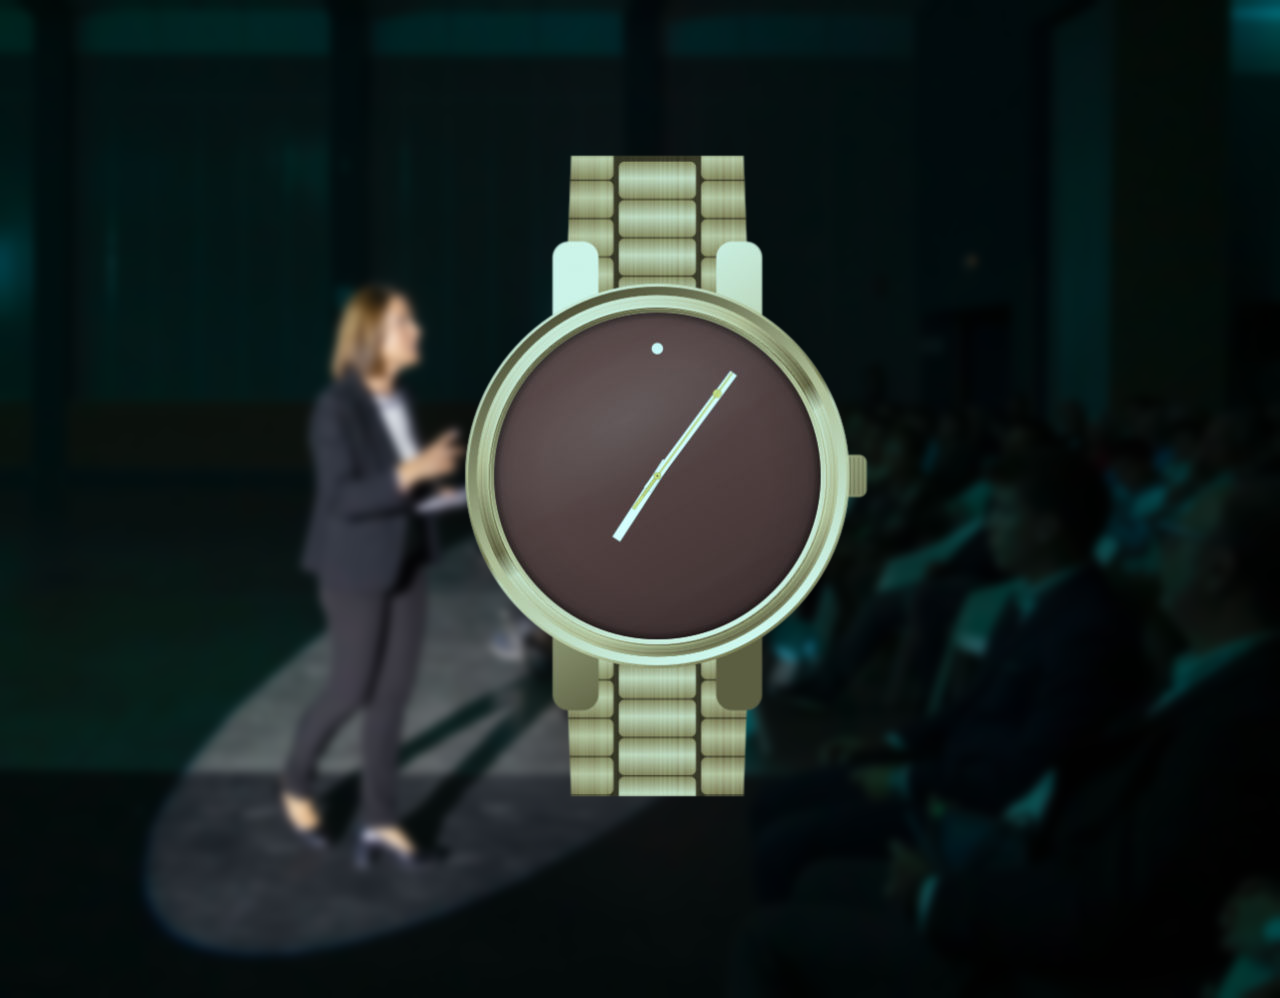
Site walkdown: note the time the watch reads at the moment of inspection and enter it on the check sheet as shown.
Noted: 7:06:06
